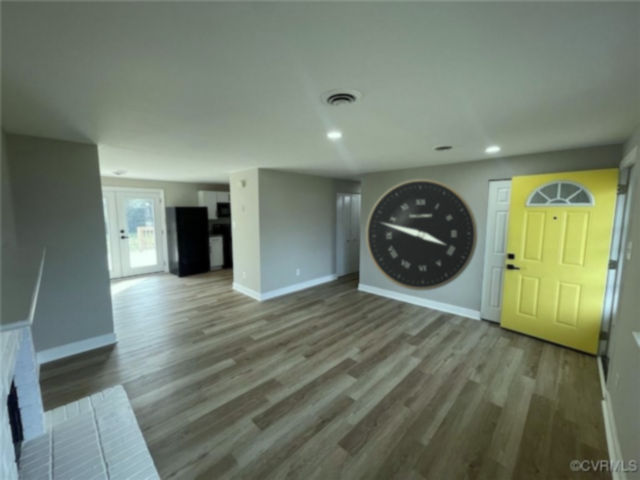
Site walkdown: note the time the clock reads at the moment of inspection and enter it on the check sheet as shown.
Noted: 3:48
